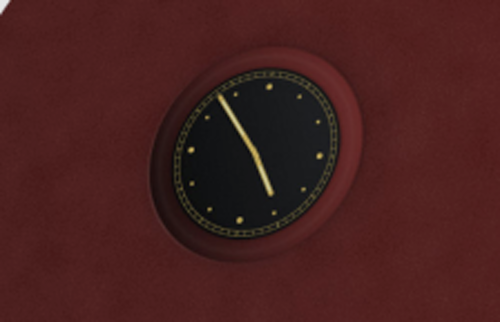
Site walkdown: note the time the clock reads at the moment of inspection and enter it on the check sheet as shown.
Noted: 4:53
